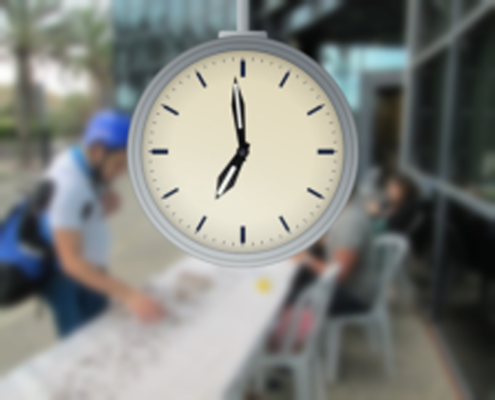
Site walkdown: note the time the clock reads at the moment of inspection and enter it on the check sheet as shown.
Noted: 6:59
